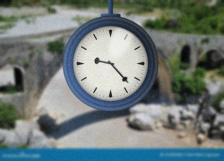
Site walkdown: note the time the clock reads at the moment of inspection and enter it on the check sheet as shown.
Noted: 9:23
